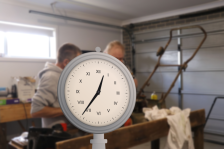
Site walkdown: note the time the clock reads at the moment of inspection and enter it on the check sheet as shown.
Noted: 12:36
